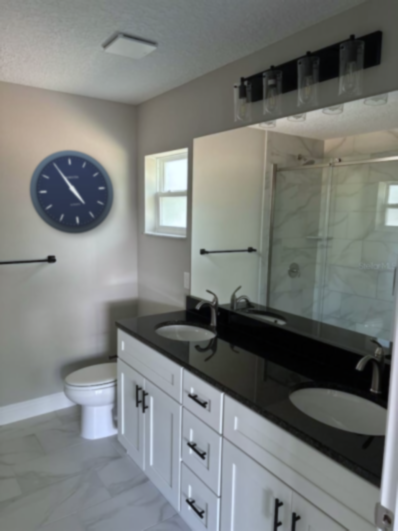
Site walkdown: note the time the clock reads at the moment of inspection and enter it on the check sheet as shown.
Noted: 4:55
